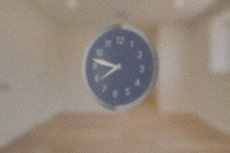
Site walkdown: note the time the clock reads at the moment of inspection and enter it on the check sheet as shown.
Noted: 7:47
